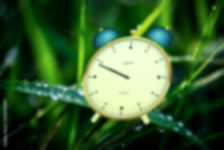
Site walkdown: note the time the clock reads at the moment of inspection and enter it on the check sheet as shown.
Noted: 9:49
